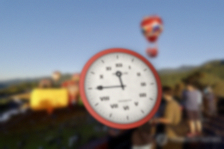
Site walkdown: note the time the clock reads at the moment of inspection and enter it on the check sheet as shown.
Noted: 11:45
